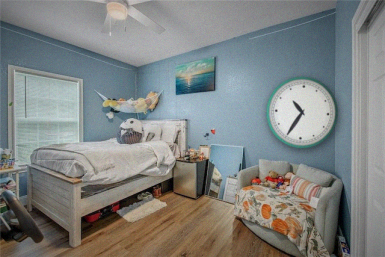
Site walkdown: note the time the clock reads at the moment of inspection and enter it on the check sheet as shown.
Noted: 10:35
